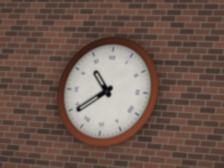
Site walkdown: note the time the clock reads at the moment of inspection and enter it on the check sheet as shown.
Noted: 10:39
